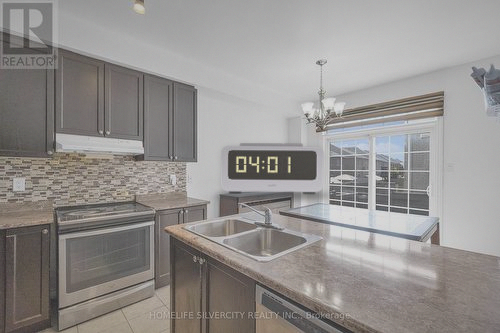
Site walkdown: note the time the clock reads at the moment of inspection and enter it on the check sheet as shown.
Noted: 4:01
